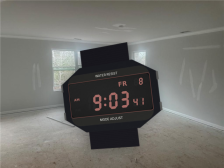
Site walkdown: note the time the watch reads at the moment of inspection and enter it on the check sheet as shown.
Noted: 9:03:41
